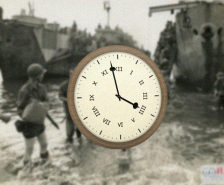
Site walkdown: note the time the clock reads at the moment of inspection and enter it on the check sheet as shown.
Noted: 3:58
